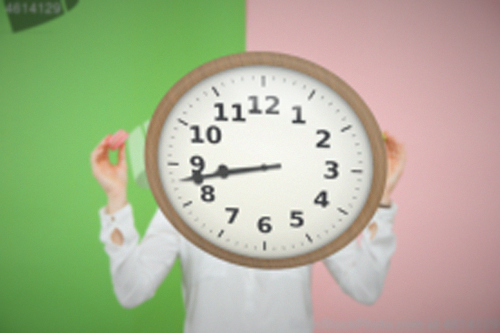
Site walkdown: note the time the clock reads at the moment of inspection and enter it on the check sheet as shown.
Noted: 8:43
